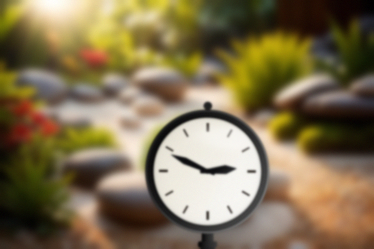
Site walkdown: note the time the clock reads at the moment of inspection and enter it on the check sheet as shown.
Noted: 2:49
